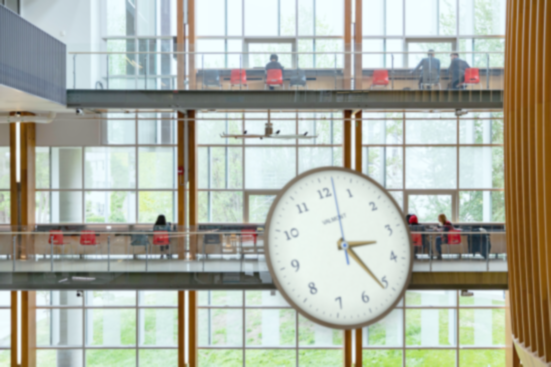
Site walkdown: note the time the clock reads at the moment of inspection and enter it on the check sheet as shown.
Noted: 3:26:02
